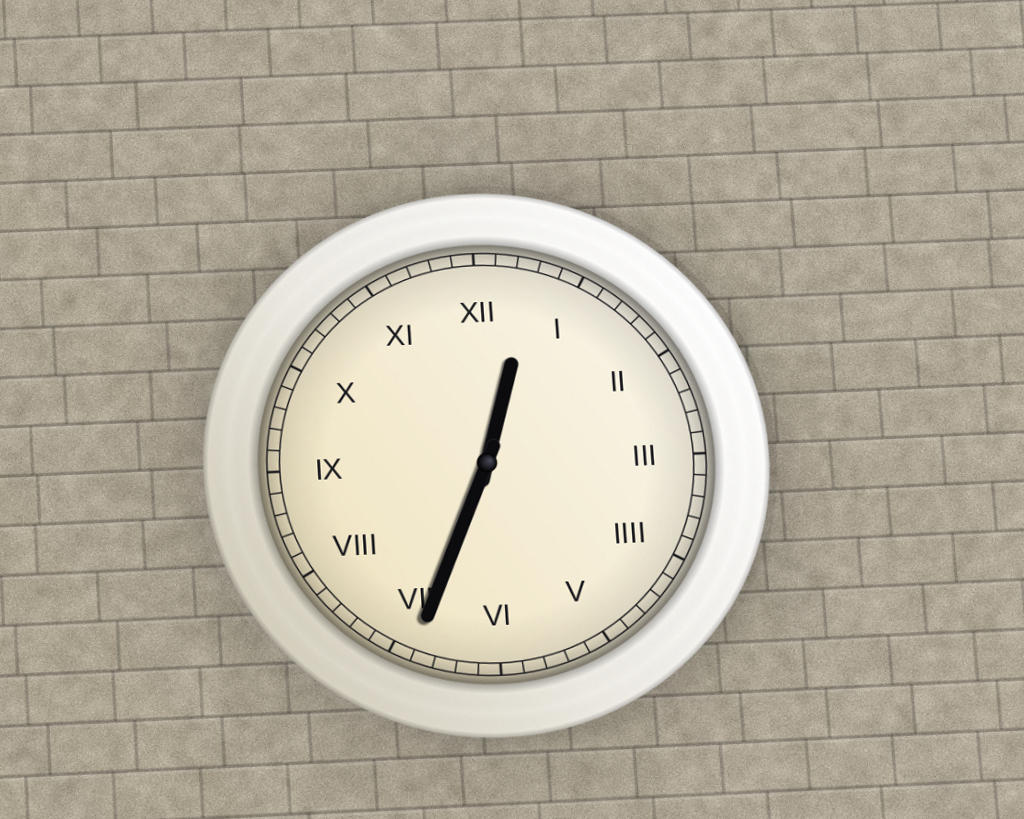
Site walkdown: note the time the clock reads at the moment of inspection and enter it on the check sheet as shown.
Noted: 12:34
